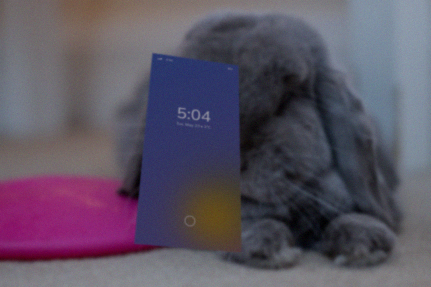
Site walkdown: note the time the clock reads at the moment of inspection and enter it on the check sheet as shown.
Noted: 5:04
